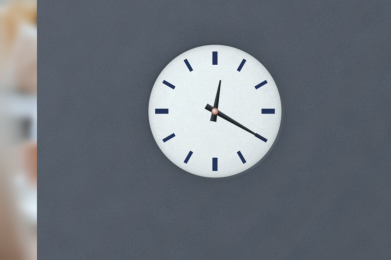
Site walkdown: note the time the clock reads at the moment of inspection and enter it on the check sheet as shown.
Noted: 12:20
